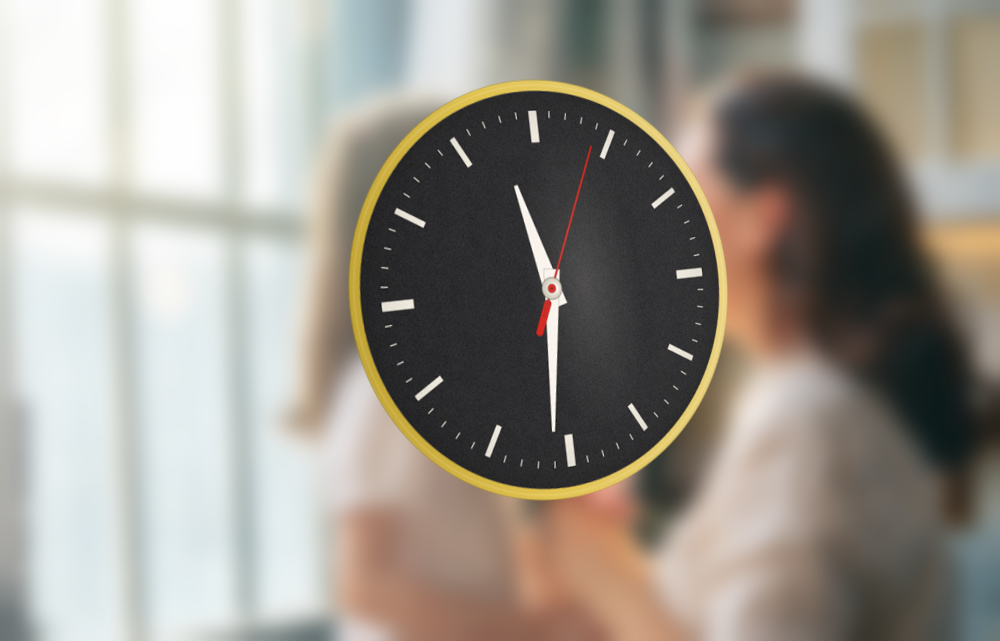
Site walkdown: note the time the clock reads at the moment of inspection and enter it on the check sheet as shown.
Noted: 11:31:04
